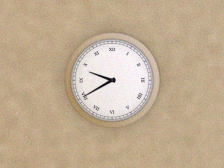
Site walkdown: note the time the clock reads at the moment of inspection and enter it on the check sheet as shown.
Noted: 9:40
